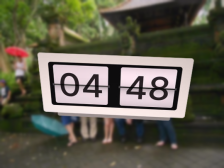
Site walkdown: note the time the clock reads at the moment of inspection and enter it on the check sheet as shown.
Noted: 4:48
